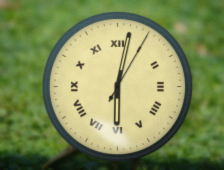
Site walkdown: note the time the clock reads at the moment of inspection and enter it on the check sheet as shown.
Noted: 6:02:05
